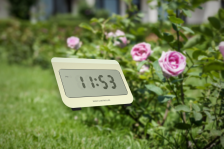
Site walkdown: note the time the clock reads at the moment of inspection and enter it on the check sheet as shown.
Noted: 11:53
